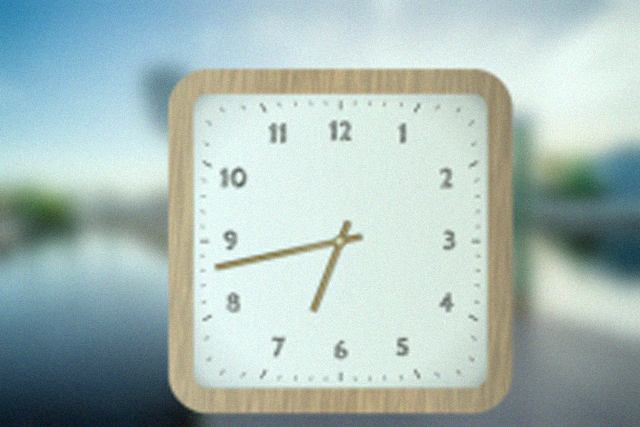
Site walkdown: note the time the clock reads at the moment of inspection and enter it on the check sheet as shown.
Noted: 6:43
